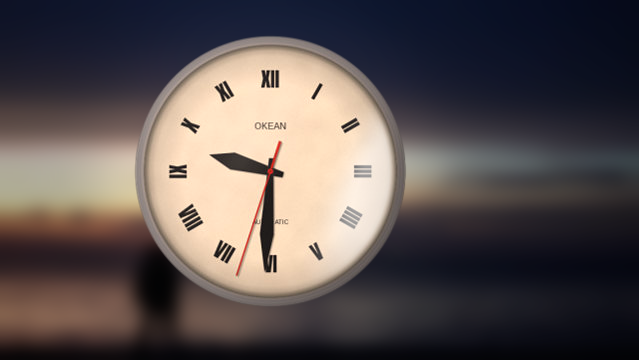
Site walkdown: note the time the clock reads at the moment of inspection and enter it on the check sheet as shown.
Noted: 9:30:33
